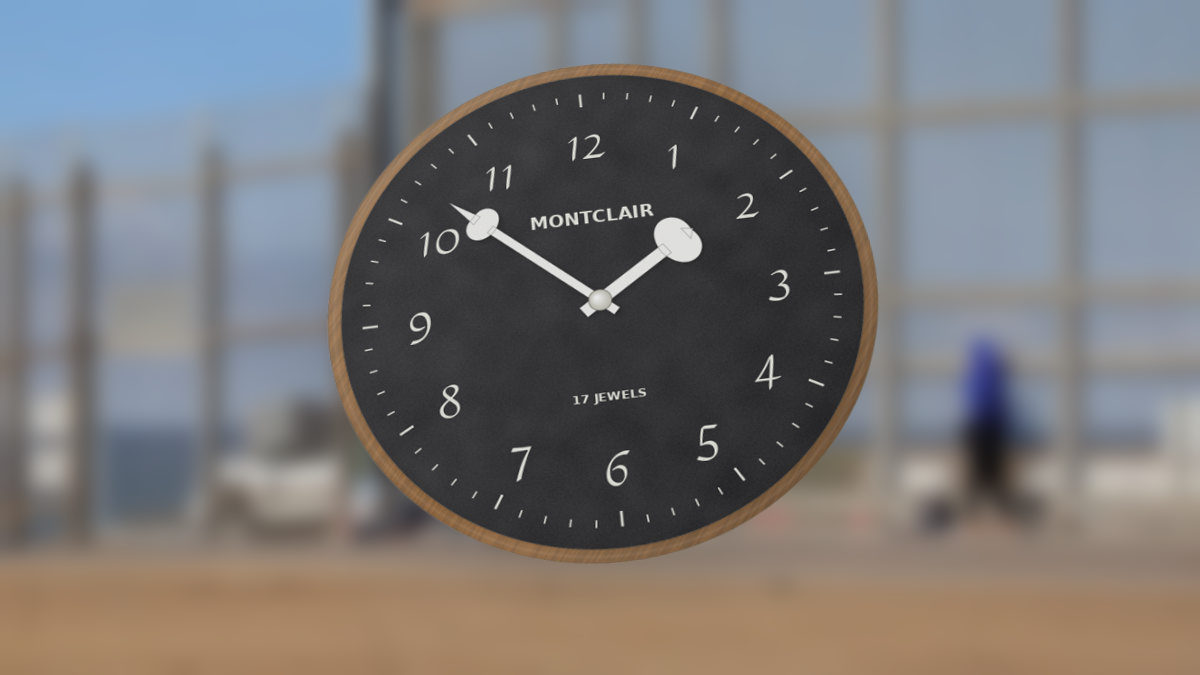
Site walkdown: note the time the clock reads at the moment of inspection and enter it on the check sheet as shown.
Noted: 1:52
